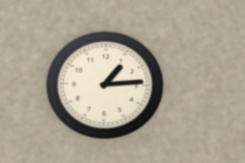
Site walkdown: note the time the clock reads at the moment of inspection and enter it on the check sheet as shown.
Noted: 1:14
